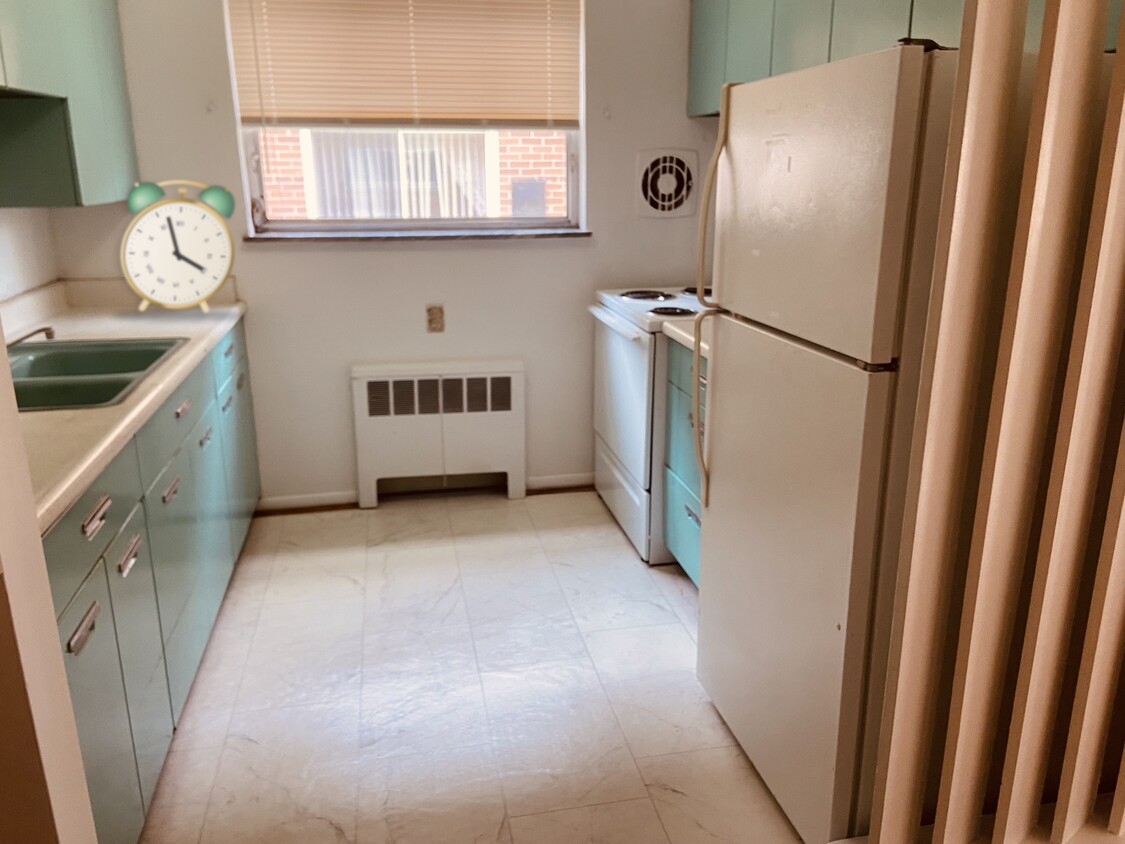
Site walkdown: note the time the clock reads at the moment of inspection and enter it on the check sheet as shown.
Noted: 3:57
